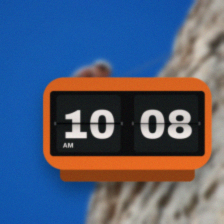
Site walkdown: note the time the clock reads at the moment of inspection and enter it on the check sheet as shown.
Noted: 10:08
